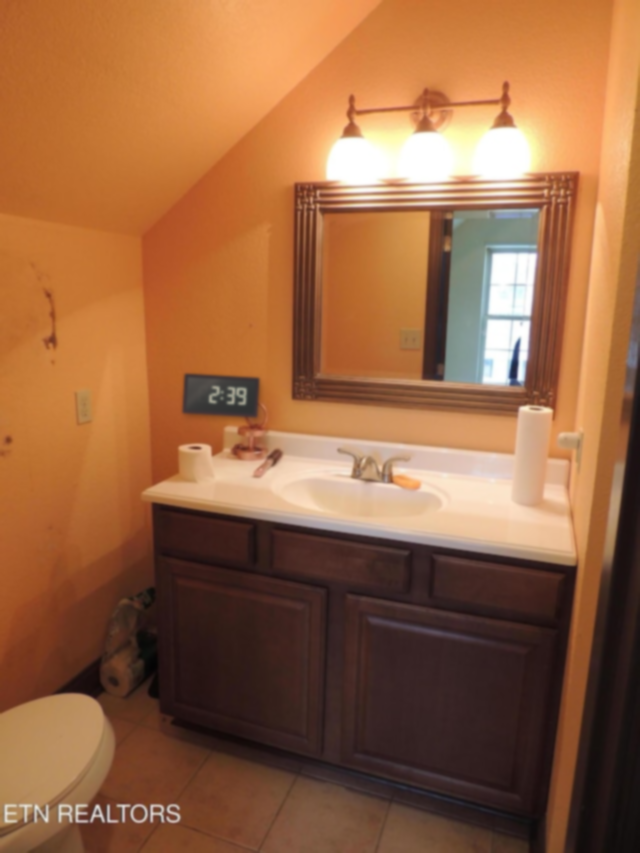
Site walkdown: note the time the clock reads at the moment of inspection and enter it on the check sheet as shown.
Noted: 2:39
